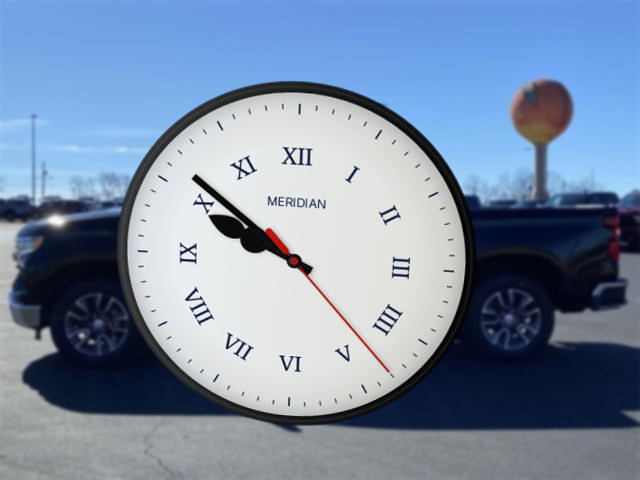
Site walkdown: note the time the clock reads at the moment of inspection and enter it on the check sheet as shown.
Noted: 9:51:23
